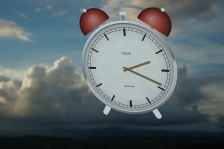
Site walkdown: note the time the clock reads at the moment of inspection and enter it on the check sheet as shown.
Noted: 2:19
